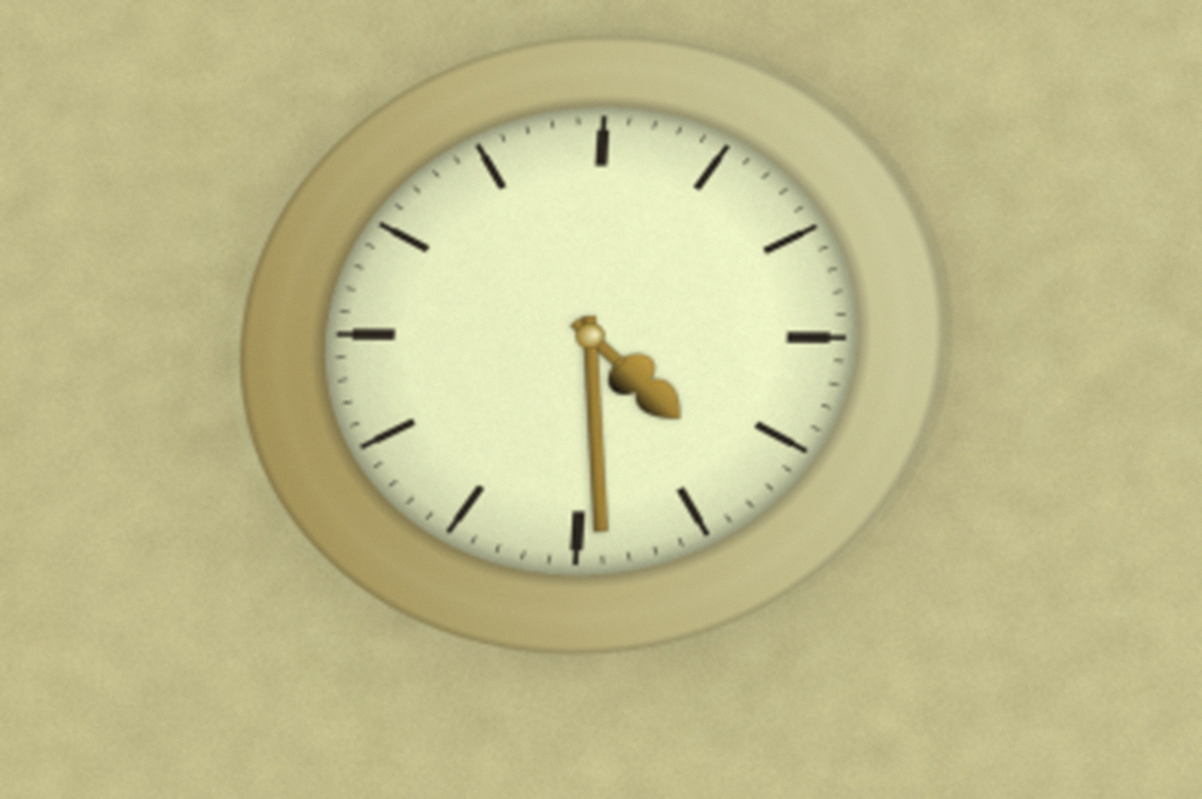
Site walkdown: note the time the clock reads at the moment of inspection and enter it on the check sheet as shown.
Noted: 4:29
